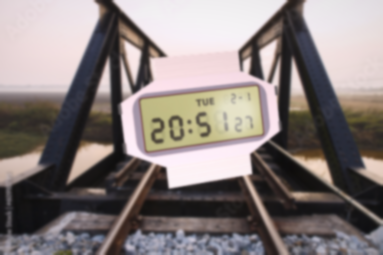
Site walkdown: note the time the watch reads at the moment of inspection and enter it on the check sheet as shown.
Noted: 20:51:27
